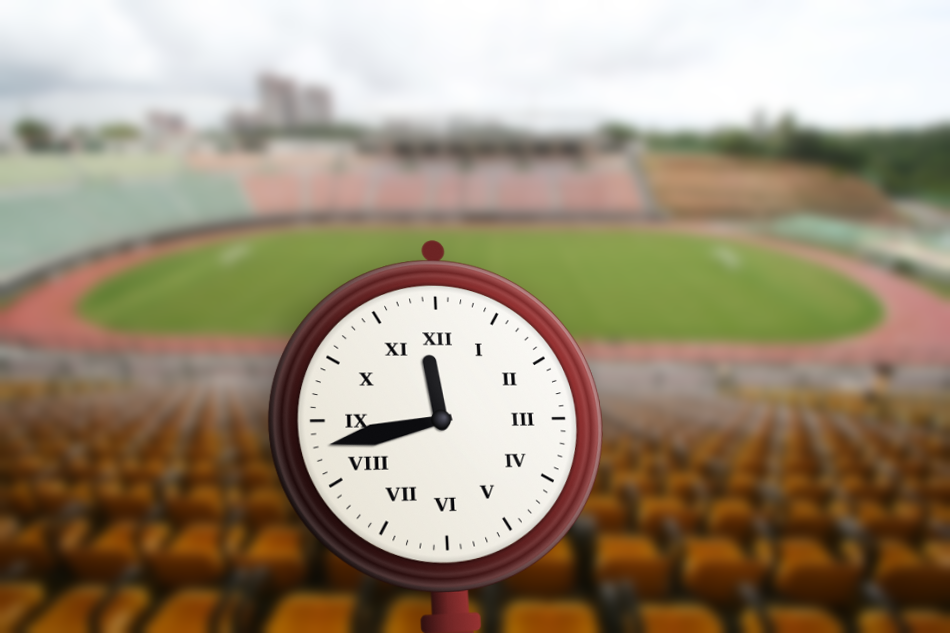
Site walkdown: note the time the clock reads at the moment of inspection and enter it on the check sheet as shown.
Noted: 11:43
